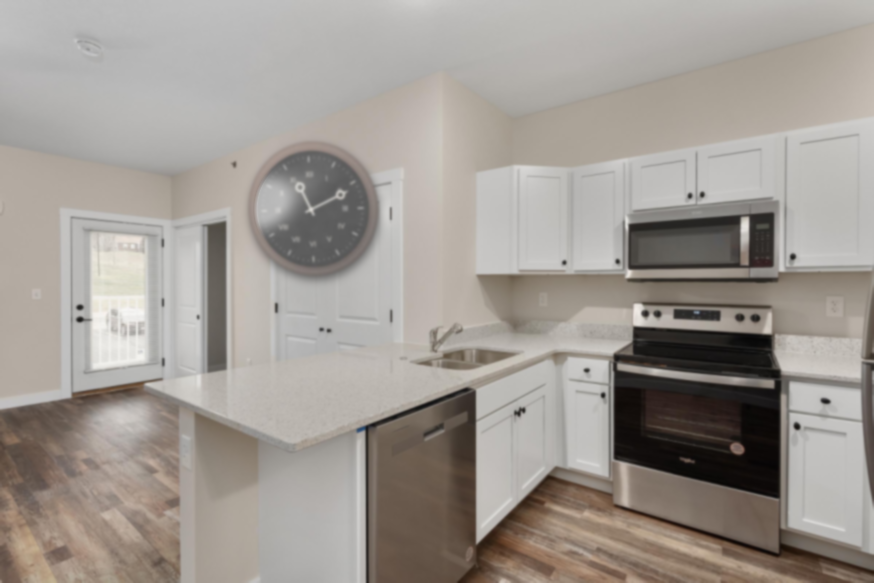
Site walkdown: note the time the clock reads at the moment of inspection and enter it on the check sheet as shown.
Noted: 11:11
